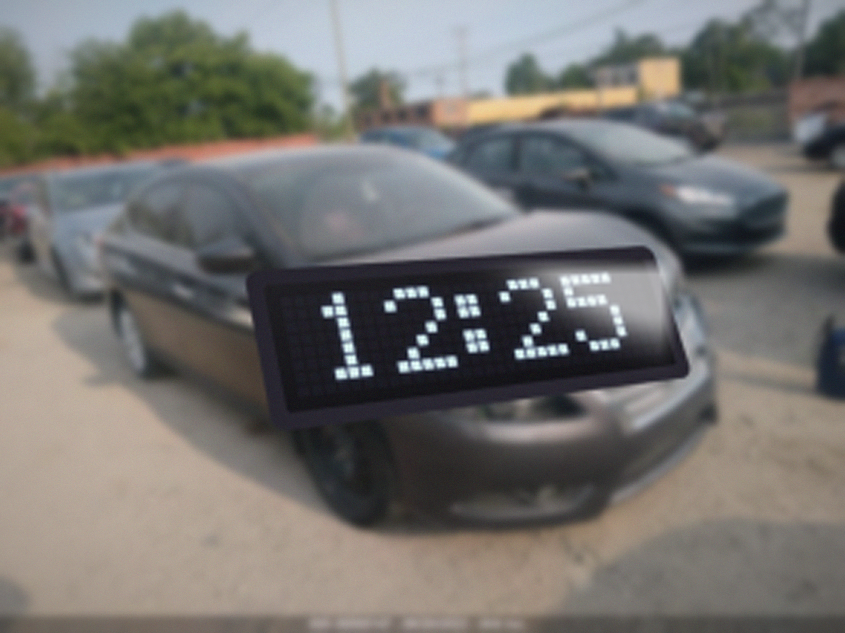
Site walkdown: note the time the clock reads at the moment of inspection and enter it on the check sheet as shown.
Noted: 12:25
